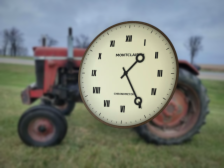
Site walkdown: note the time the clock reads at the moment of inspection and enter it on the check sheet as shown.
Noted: 1:25
